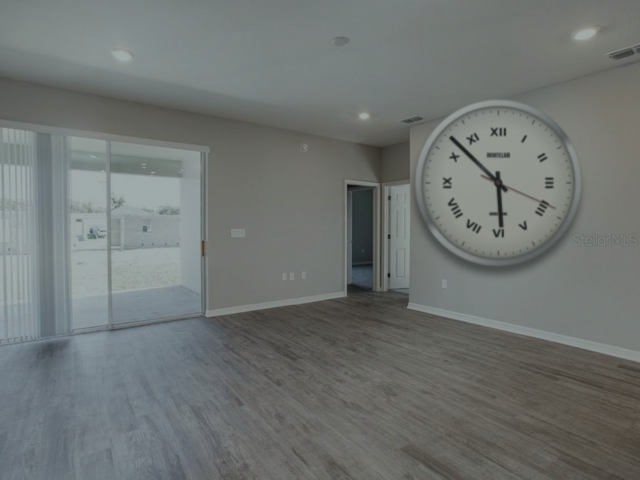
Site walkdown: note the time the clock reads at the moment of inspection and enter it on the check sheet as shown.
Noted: 5:52:19
